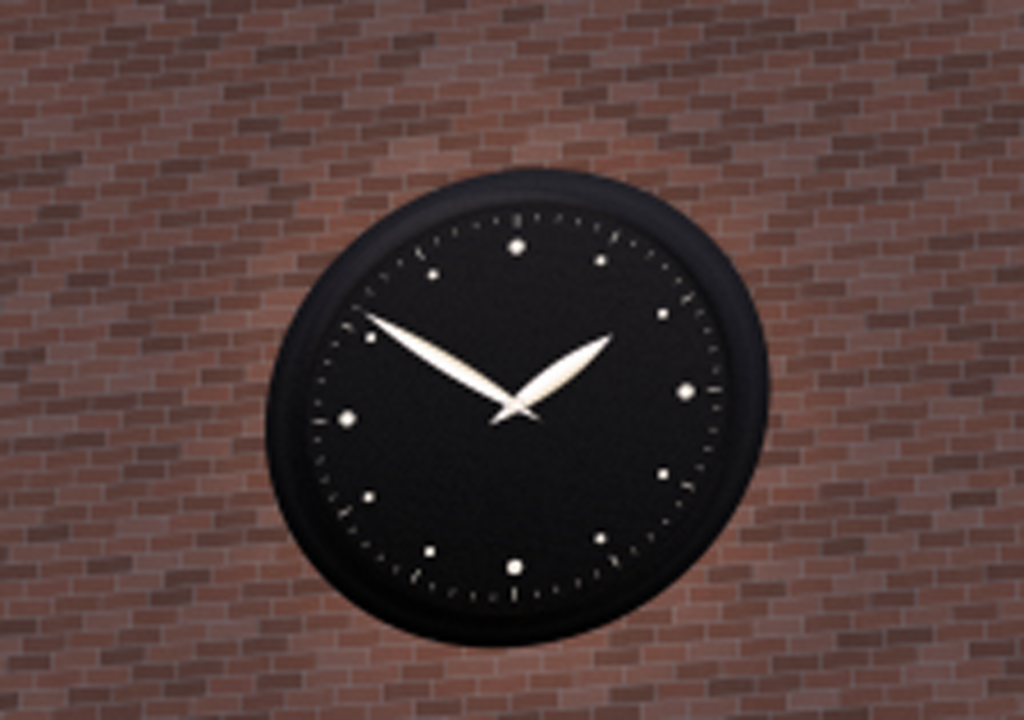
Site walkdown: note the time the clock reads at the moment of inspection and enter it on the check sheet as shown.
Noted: 1:51
